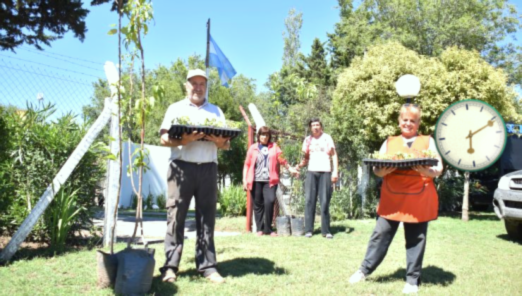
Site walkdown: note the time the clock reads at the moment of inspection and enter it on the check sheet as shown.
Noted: 6:11
